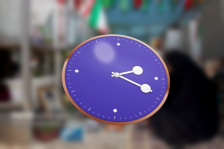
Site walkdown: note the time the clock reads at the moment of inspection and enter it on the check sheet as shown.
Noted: 2:19
